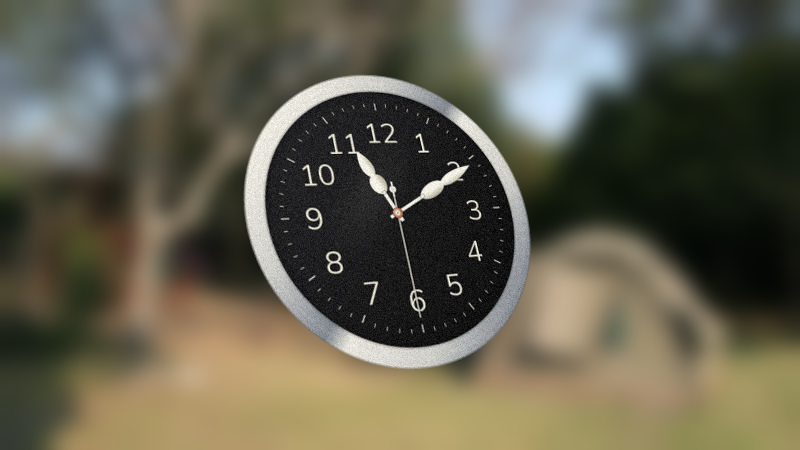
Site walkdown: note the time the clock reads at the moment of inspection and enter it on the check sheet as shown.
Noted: 11:10:30
